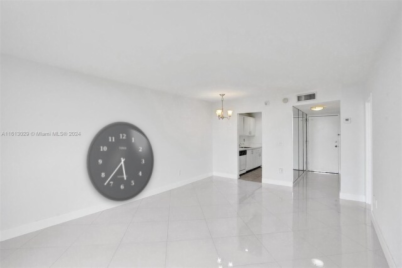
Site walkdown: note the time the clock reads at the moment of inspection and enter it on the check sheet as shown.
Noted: 5:37
